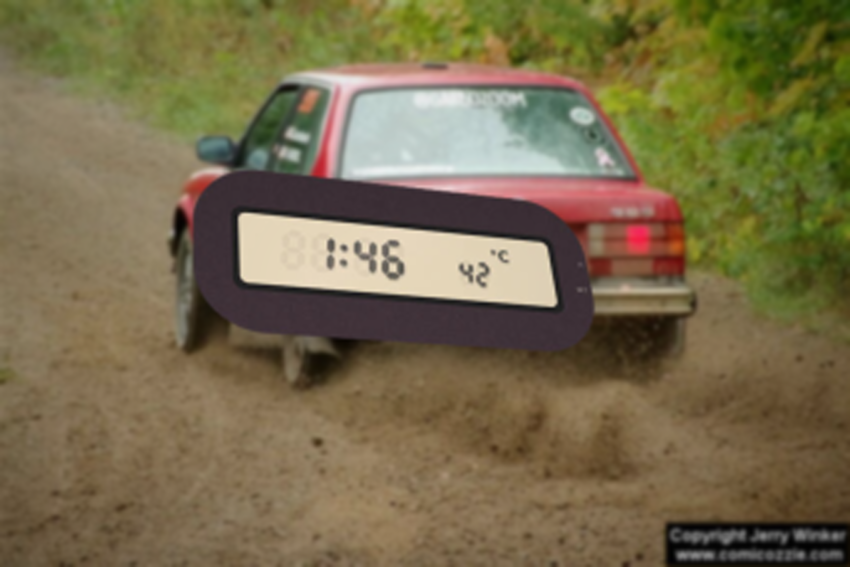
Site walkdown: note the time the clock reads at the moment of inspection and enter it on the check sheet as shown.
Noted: 1:46
